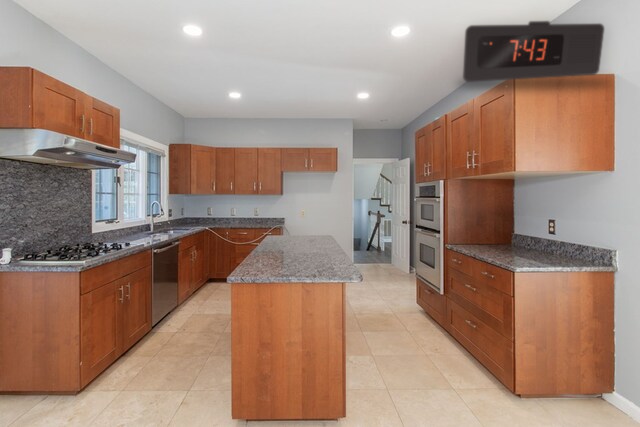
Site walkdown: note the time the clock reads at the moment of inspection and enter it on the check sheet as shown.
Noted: 7:43
